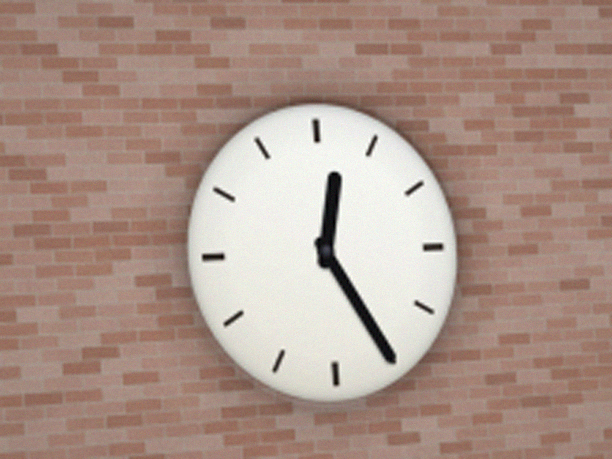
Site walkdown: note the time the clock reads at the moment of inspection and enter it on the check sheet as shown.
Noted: 12:25
